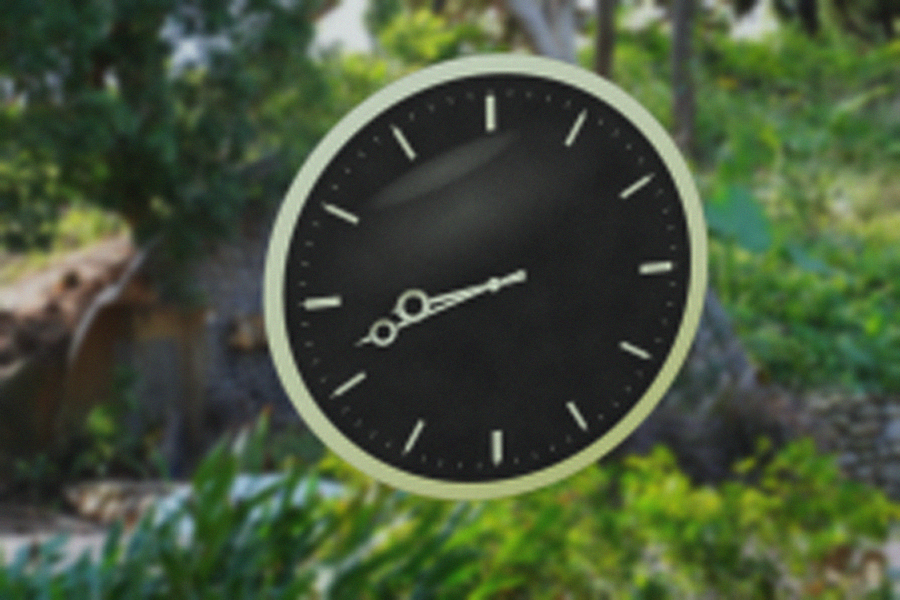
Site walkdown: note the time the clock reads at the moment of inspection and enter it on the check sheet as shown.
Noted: 8:42
